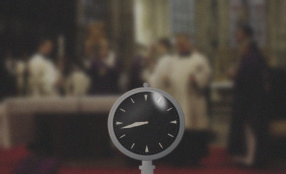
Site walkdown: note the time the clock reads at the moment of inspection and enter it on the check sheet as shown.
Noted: 8:43
